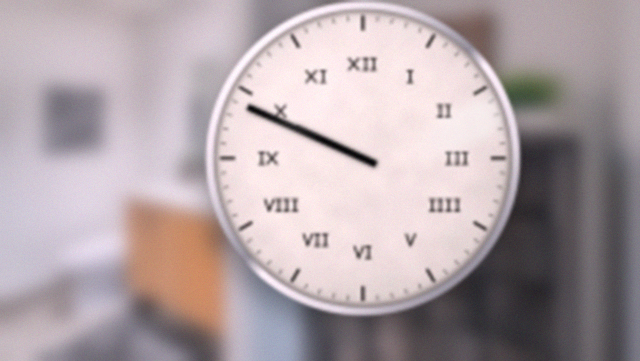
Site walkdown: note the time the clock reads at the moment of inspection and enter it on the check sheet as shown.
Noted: 9:49
